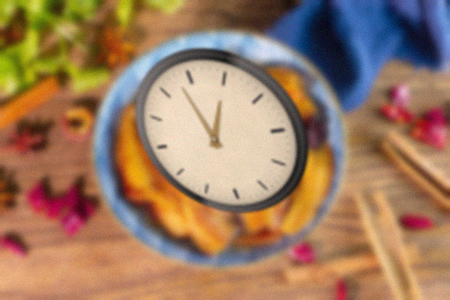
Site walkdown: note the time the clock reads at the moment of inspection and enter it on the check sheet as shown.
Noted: 12:58
